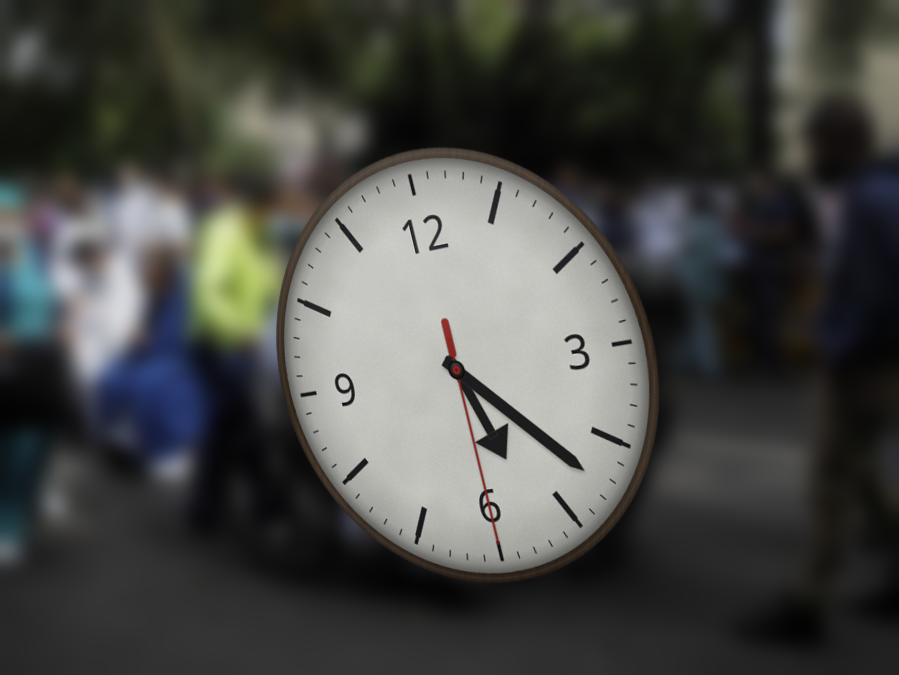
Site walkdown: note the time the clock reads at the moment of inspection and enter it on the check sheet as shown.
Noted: 5:22:30
